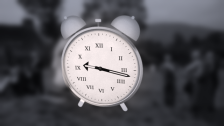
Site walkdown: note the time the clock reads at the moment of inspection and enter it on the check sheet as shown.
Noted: 9:17
